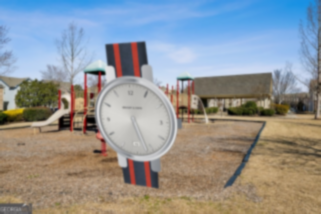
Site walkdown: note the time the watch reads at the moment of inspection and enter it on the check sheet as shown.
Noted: 5:27
